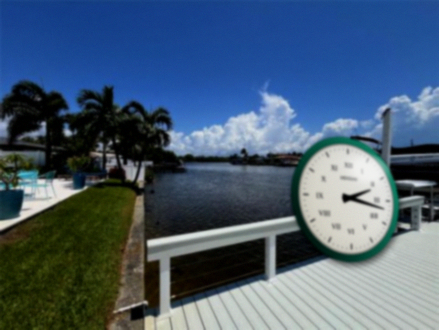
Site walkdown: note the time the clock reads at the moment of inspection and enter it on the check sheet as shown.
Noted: 2:17
